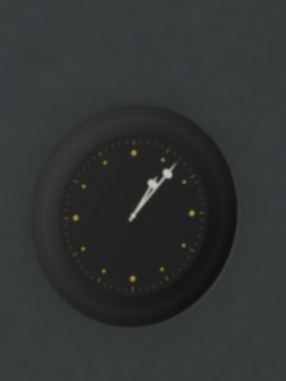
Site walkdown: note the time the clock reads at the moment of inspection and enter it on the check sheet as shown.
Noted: 1:07
